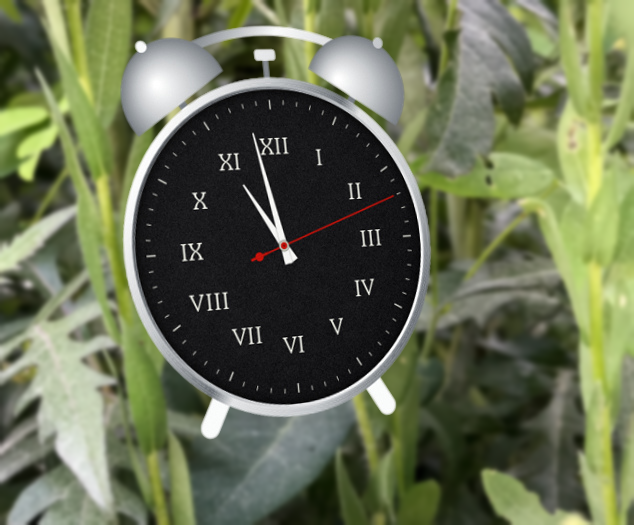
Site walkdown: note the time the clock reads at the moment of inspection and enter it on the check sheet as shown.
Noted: 10:58:12
